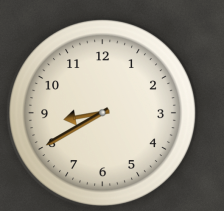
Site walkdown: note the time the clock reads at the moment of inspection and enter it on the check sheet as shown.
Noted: 8:40
